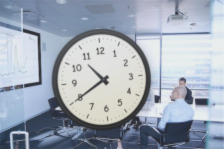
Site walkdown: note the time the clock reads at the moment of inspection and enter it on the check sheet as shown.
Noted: 10:40
